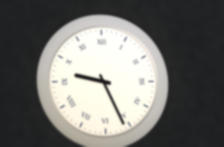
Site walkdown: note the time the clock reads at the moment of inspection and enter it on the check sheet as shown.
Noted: 9:26
